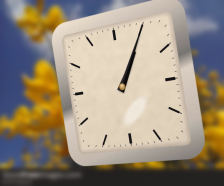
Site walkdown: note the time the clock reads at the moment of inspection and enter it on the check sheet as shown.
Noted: 1:05
